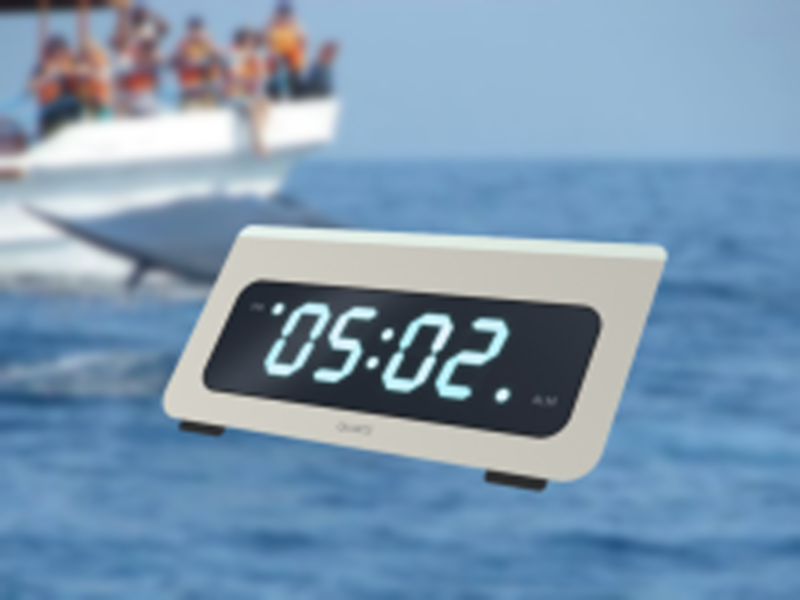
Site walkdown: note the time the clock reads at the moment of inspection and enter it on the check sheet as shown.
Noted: 5:02
